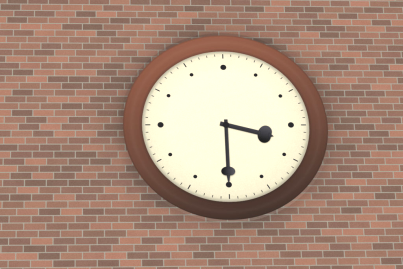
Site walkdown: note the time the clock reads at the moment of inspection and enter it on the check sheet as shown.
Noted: 3:30
